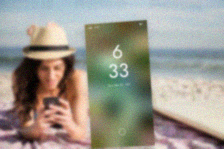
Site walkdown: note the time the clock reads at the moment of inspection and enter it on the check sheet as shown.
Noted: 6:33
